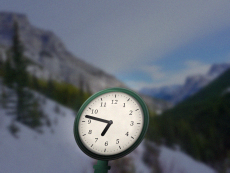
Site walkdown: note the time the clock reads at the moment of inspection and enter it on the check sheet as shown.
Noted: 6:47
